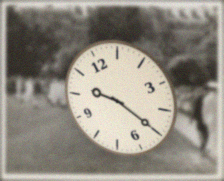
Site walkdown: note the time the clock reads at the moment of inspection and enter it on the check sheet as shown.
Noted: 10:25
